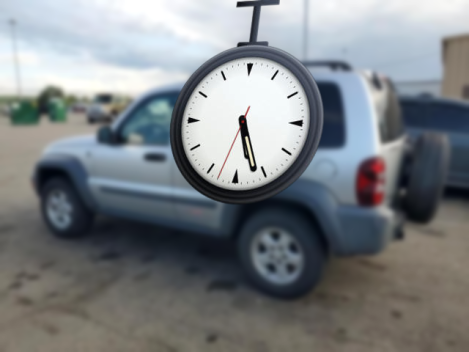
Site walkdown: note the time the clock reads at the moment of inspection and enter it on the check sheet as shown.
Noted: 5:26:33
